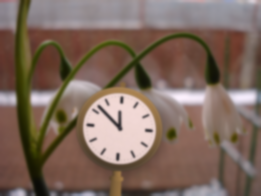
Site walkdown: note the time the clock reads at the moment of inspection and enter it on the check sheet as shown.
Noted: 11:52
